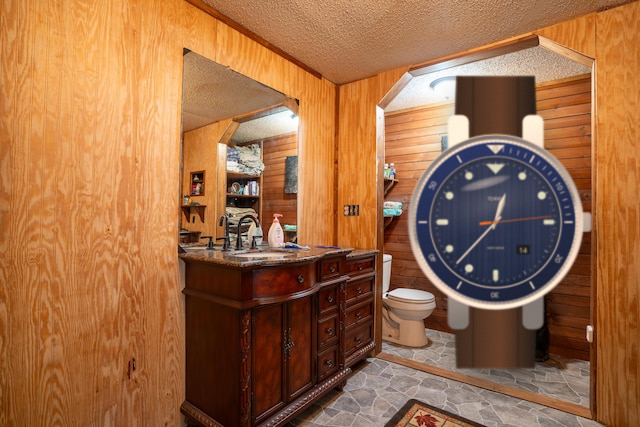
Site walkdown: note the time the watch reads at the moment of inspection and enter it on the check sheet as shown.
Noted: 12:37:14
